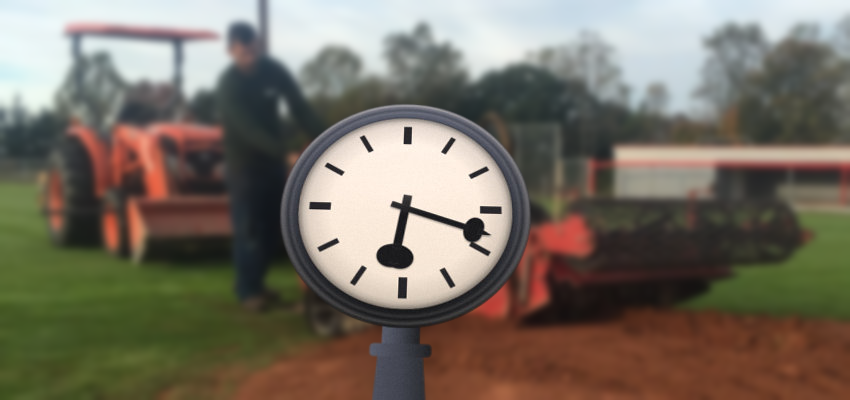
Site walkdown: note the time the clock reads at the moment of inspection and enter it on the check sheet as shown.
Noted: 6:18
